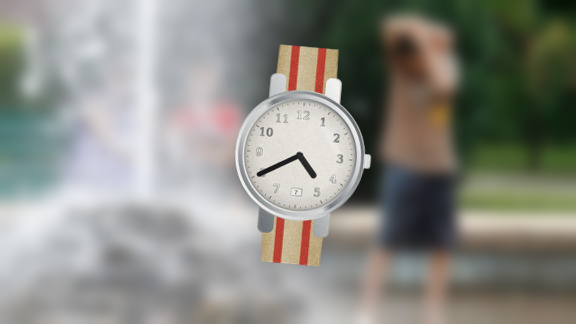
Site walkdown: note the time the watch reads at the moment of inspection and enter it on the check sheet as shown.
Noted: 4:40
